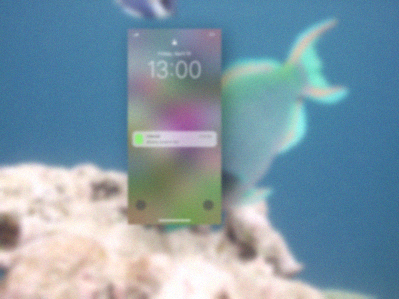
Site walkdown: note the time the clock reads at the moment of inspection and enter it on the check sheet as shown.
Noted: 13:00
